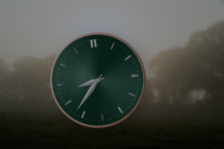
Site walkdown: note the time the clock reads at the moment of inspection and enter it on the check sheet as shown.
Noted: 8:37
